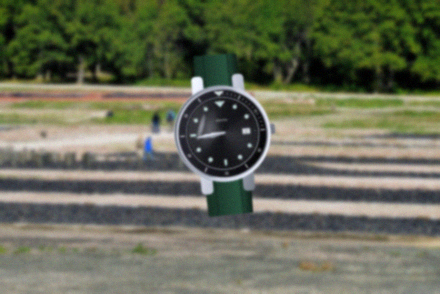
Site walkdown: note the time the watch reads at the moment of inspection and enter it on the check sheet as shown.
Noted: 8:44
